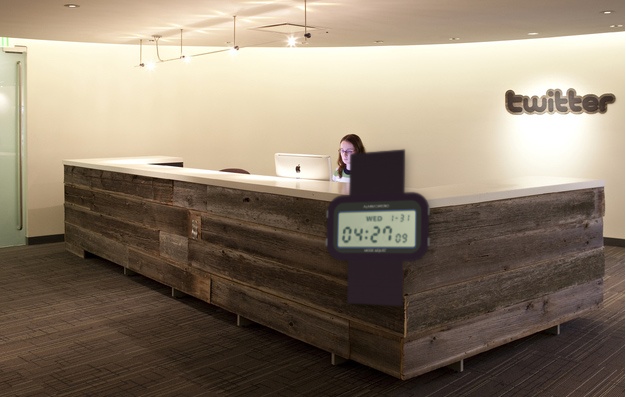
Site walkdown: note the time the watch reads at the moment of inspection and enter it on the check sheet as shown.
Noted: 4:27
